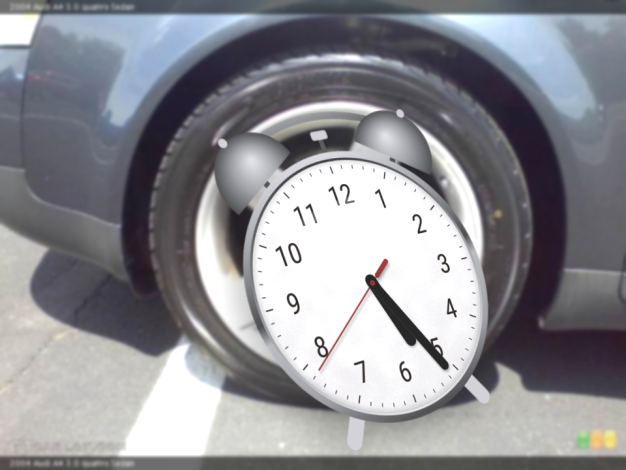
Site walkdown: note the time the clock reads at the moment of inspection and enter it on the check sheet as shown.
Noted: 5:25:39
